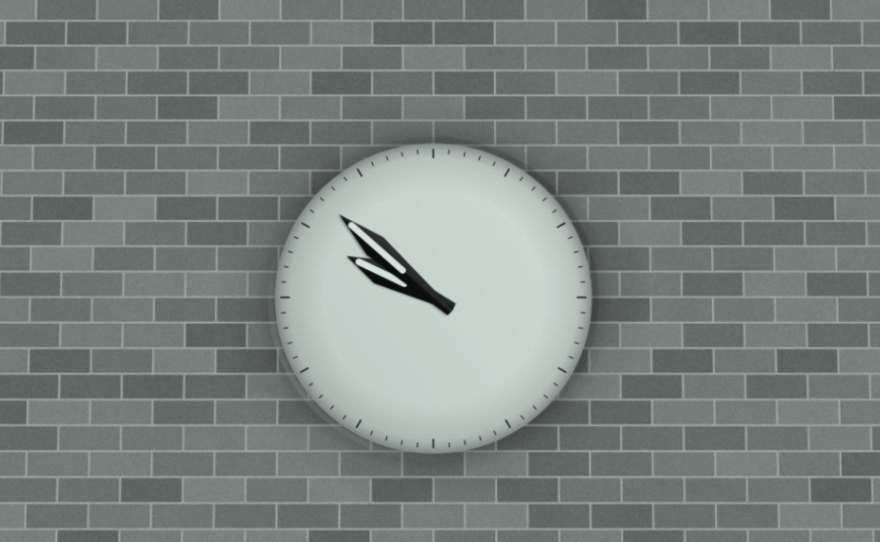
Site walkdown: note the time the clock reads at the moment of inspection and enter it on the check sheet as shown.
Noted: 9:52
